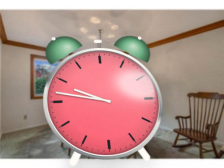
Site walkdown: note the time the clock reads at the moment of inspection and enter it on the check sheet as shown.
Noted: 9:47
